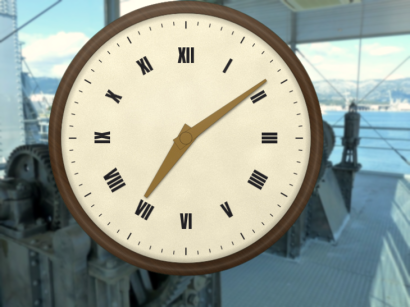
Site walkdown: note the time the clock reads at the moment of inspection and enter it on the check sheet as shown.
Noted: 7:09
